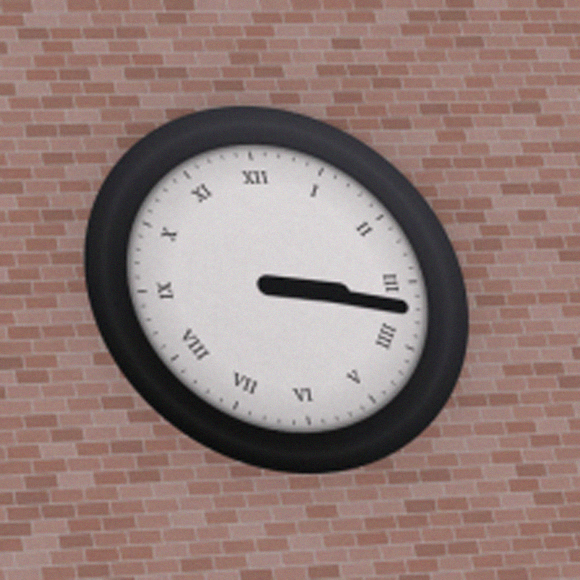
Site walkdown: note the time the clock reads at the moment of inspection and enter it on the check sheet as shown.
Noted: 3:17
